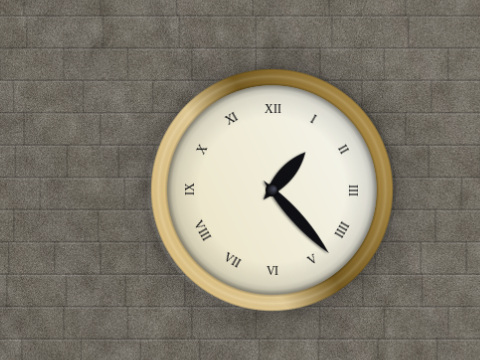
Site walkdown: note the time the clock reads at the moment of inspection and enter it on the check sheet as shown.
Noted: 1:23
